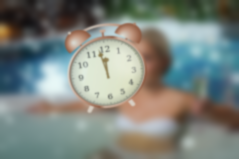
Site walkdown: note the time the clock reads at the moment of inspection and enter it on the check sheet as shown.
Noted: 11:58
